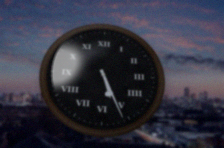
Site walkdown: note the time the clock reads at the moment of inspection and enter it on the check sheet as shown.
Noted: 5:26
